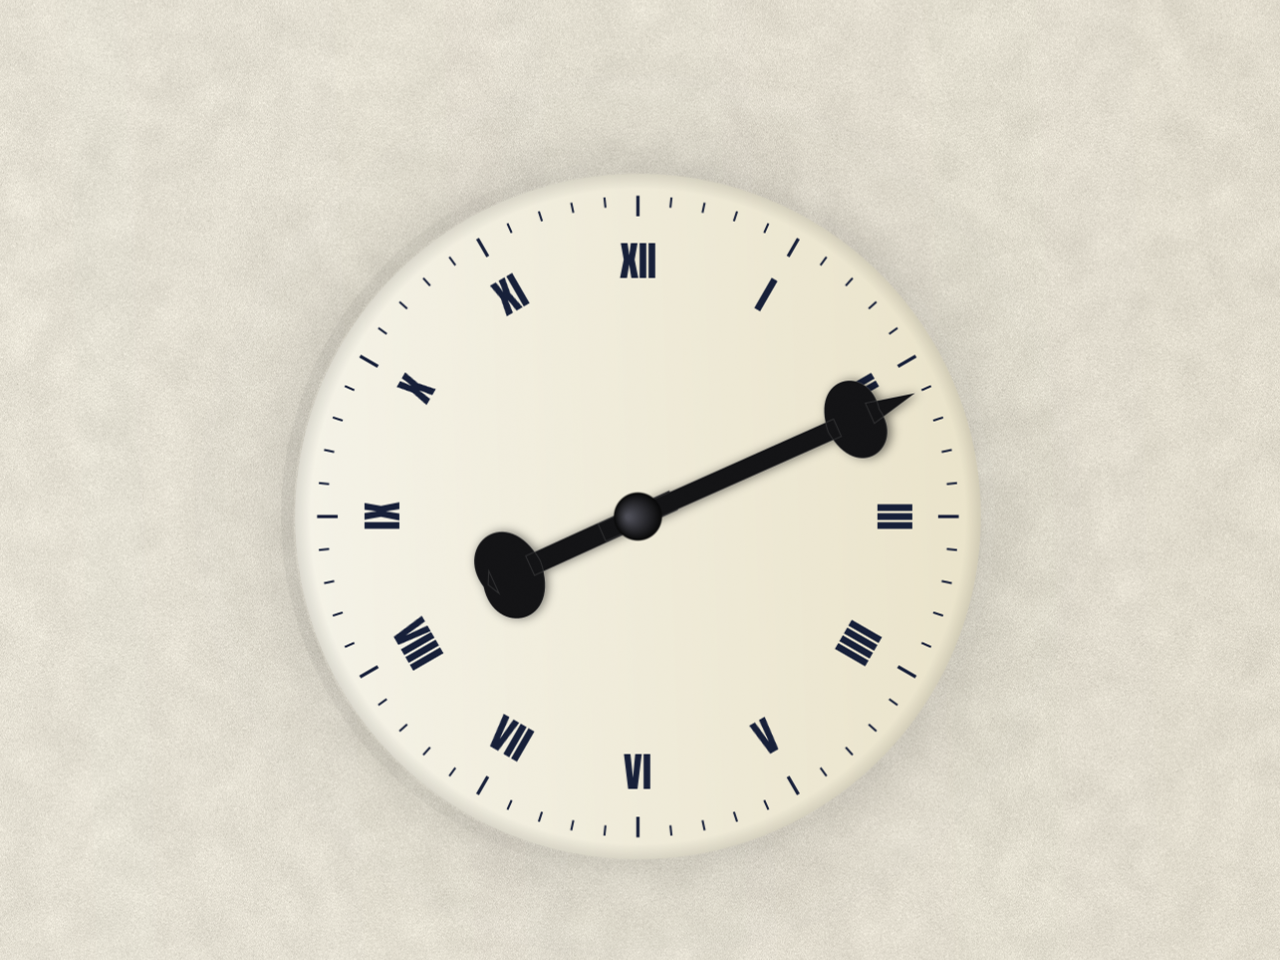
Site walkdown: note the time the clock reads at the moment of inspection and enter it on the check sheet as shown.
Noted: 8:11
